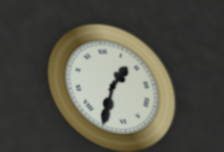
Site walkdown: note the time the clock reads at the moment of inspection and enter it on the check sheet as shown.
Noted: 1:35
